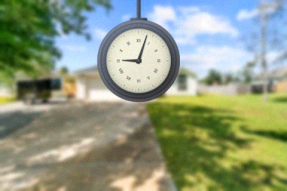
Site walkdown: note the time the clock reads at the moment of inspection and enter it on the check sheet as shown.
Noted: 9:03
